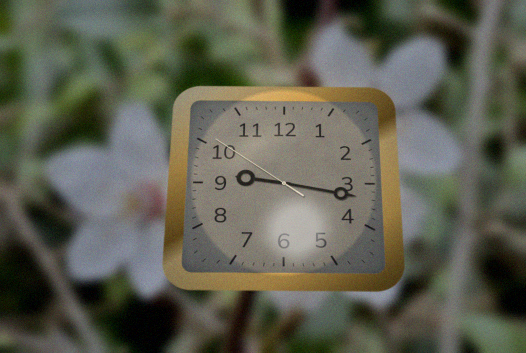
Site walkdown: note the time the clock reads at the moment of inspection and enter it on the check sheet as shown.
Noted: 9:16:51
